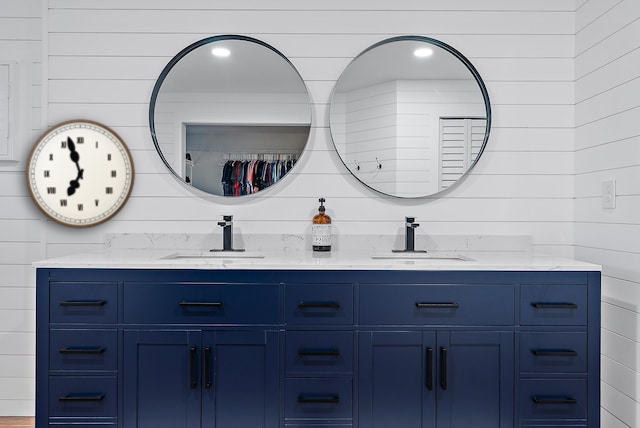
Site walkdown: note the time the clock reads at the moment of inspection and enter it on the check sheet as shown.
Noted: 6:57
